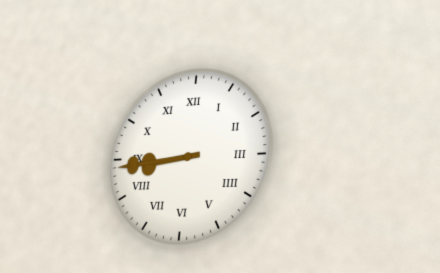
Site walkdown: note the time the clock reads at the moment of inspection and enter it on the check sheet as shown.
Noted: 8:44
